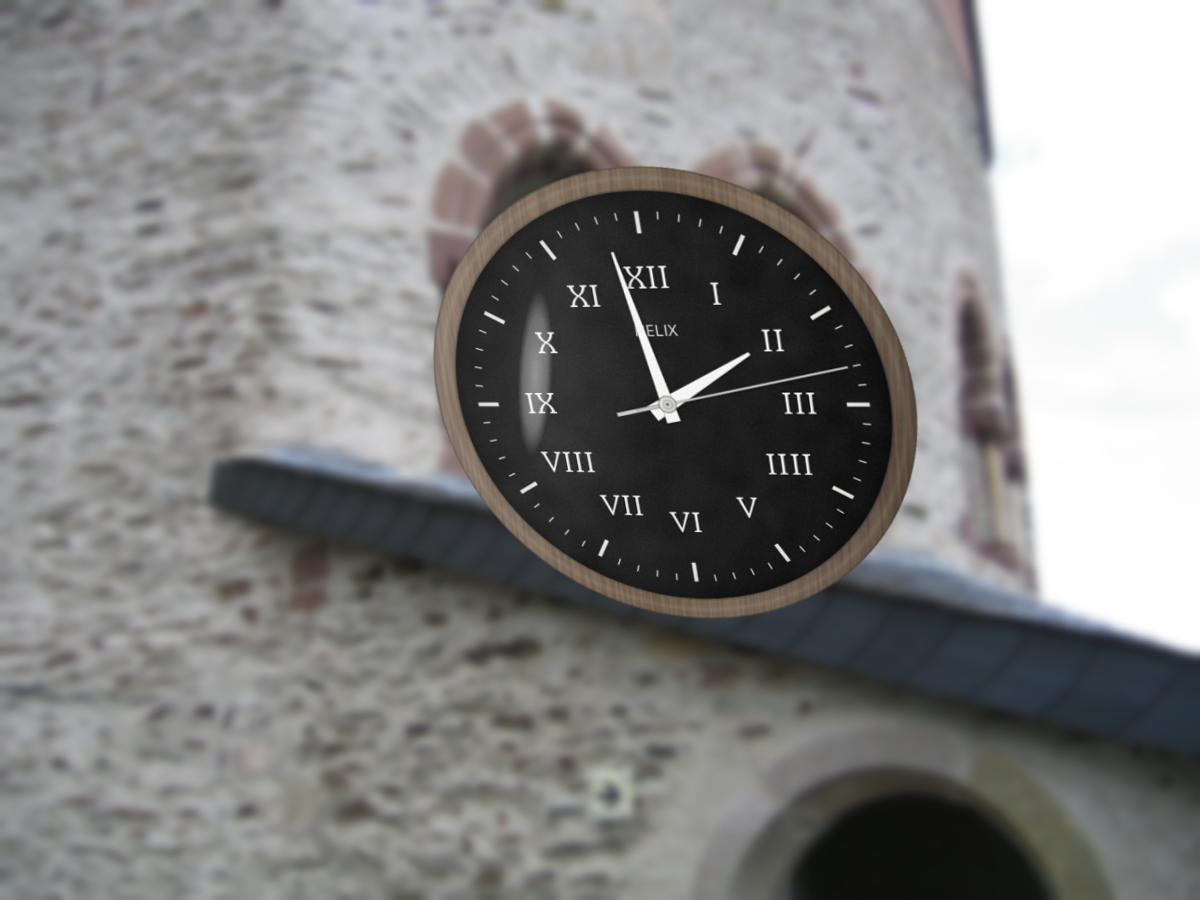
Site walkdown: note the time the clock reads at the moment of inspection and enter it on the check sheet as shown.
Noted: 1:58:13
